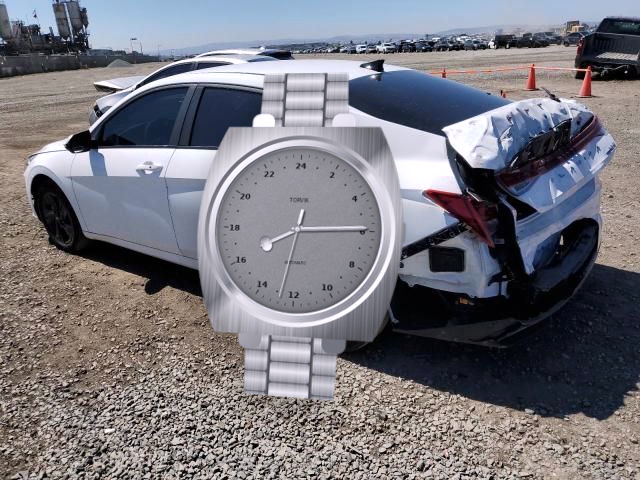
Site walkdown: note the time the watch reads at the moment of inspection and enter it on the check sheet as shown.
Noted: 16:14:32
